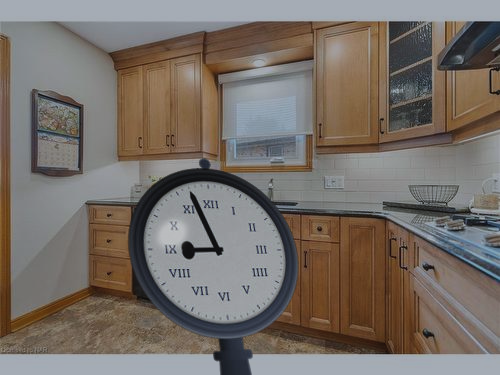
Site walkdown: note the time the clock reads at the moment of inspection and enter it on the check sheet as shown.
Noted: 8:57
